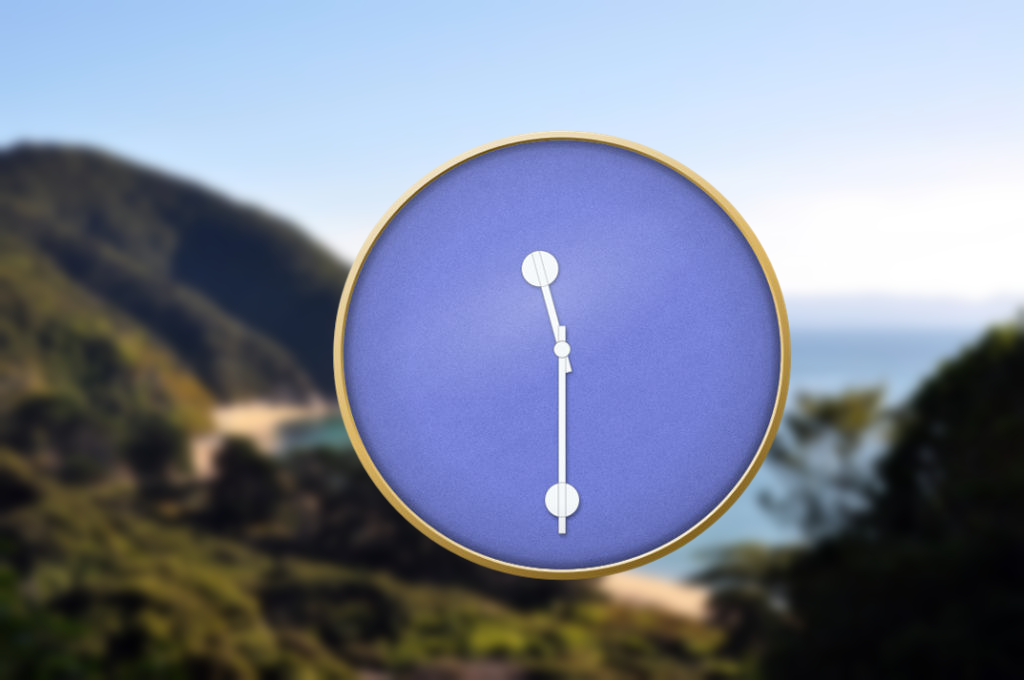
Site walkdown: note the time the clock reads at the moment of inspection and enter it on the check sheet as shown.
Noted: 11:30
